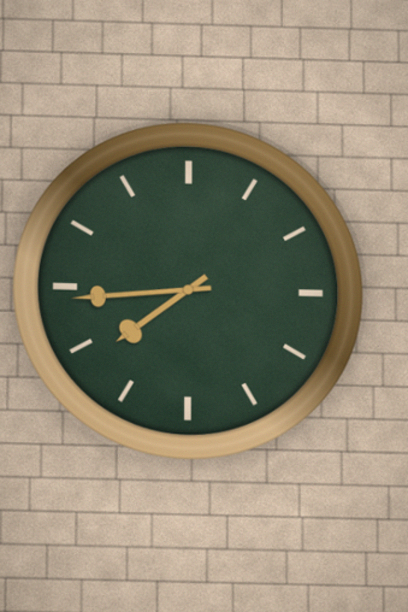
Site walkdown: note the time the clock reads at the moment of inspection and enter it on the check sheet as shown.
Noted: 7:44
